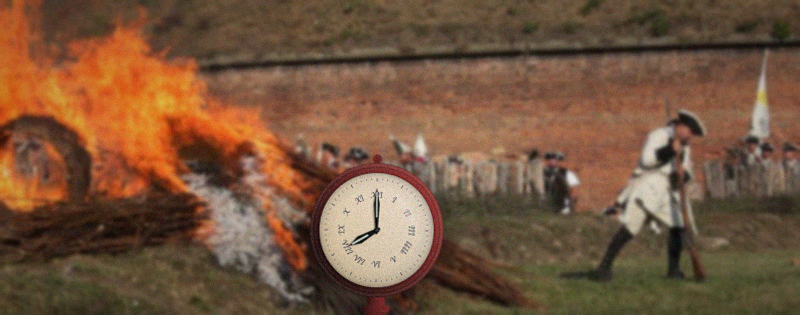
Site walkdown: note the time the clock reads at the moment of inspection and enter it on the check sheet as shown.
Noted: 8:00
